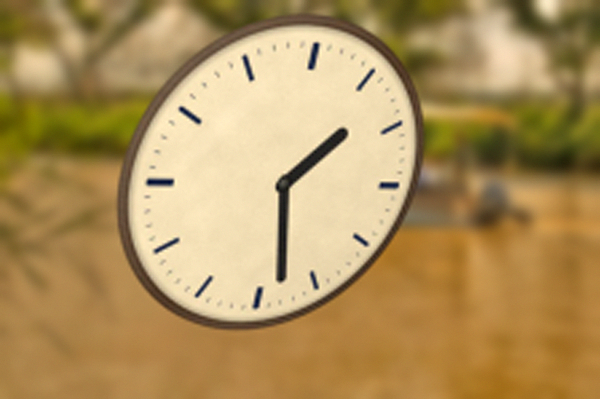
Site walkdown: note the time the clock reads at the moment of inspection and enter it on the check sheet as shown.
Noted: 1:28
